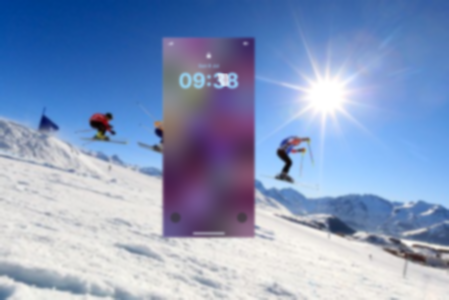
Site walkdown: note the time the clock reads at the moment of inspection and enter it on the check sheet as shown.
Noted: 9:38
